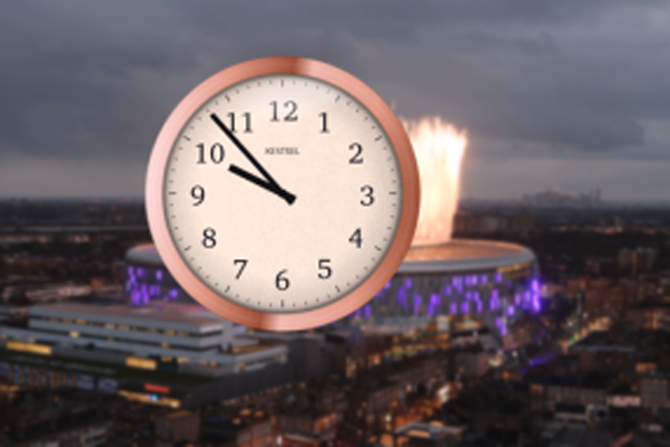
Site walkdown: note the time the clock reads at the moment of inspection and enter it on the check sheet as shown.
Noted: 9:53
